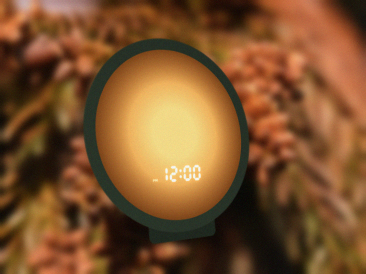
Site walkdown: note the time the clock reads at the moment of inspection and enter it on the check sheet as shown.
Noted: 12:00
